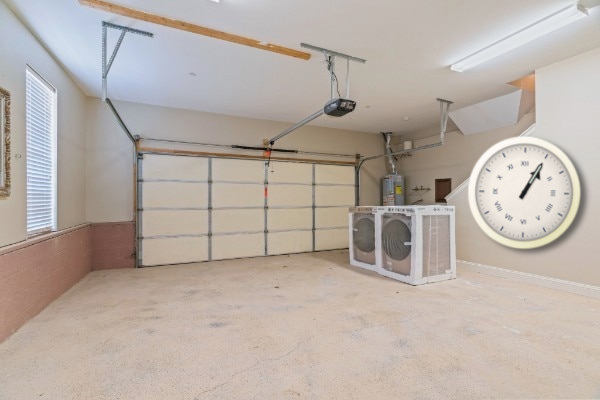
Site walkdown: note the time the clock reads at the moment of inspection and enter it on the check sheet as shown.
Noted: 1:05
